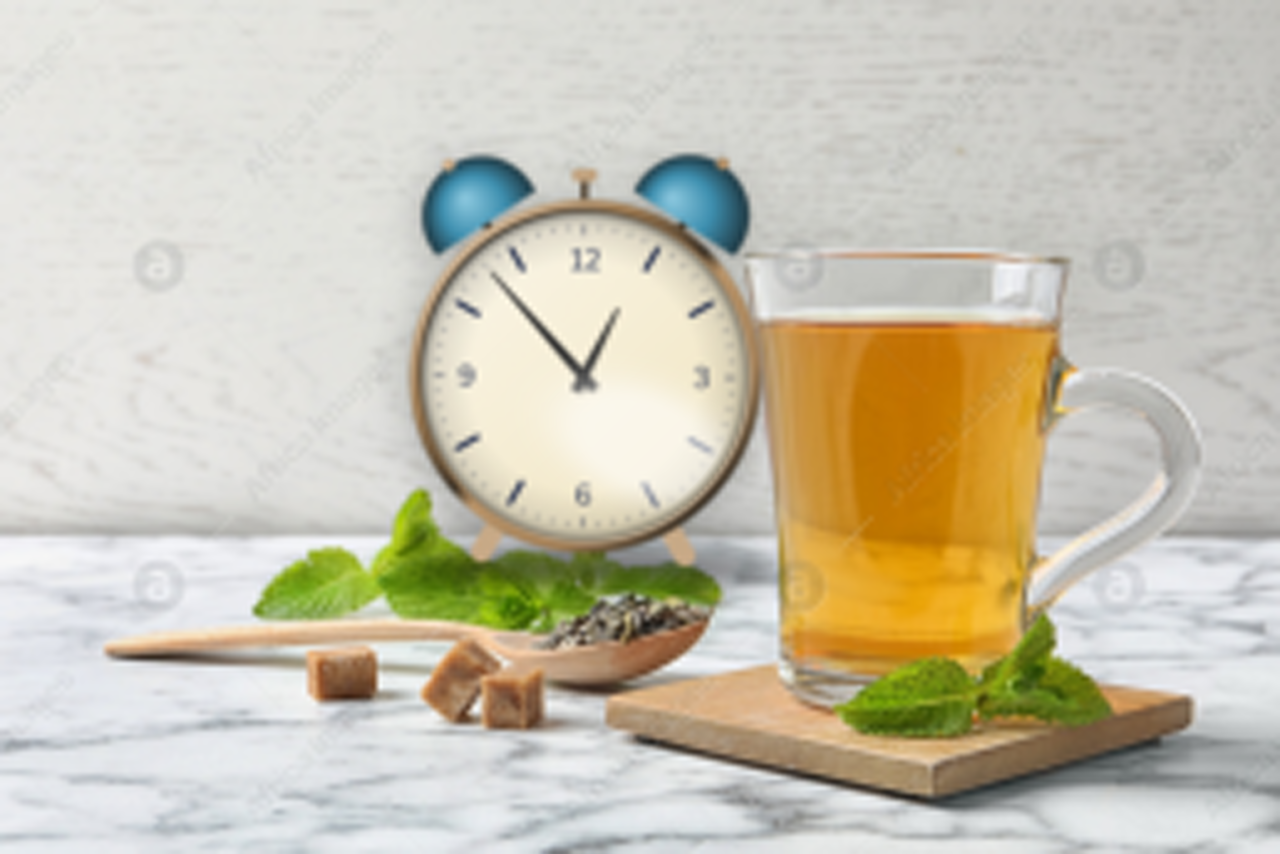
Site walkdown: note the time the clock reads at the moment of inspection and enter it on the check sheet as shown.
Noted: 12:53
